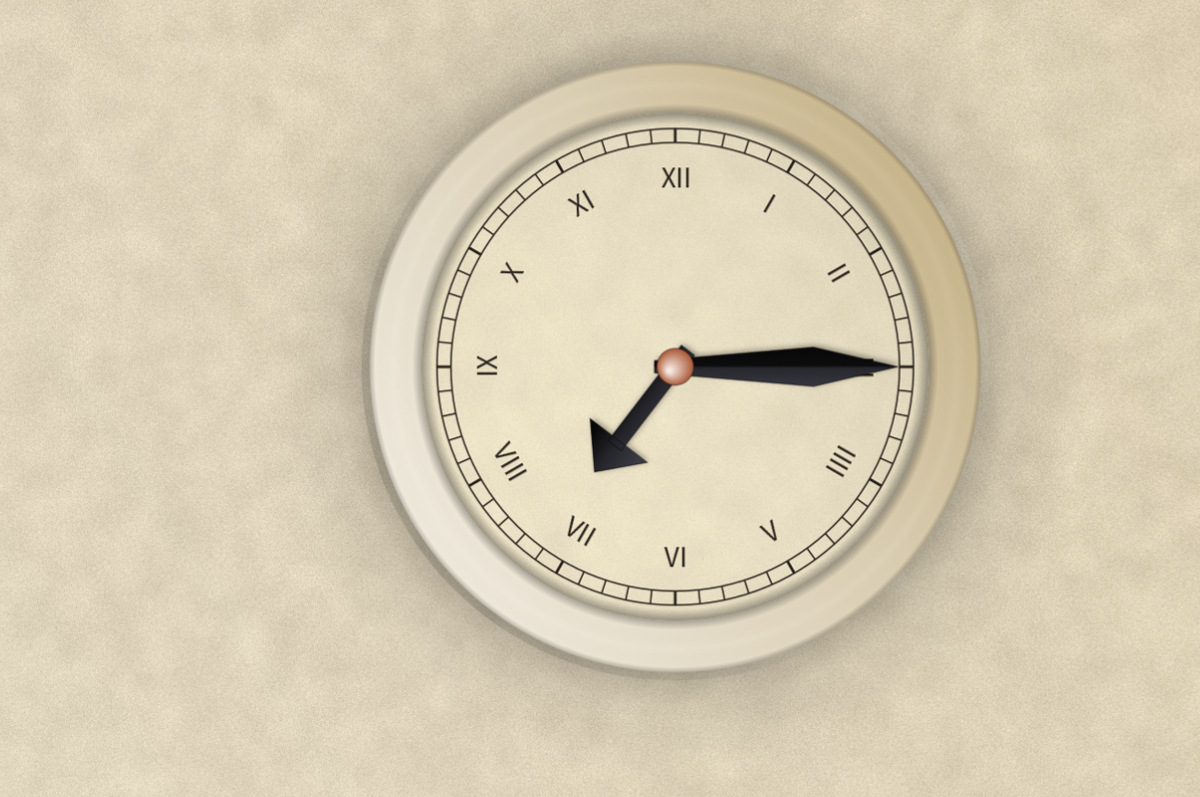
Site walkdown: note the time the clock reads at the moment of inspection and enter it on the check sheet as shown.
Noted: 7:15
